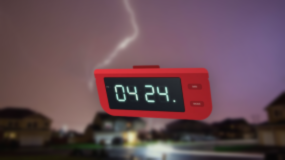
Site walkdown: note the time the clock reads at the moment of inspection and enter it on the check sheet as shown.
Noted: 4:24
